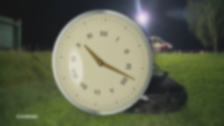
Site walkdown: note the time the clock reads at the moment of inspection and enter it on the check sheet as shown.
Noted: 10:18
